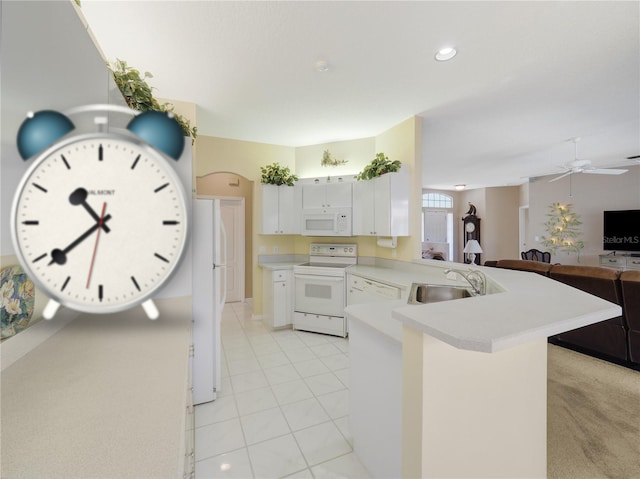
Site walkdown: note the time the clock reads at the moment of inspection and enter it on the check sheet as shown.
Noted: 10:38:32
